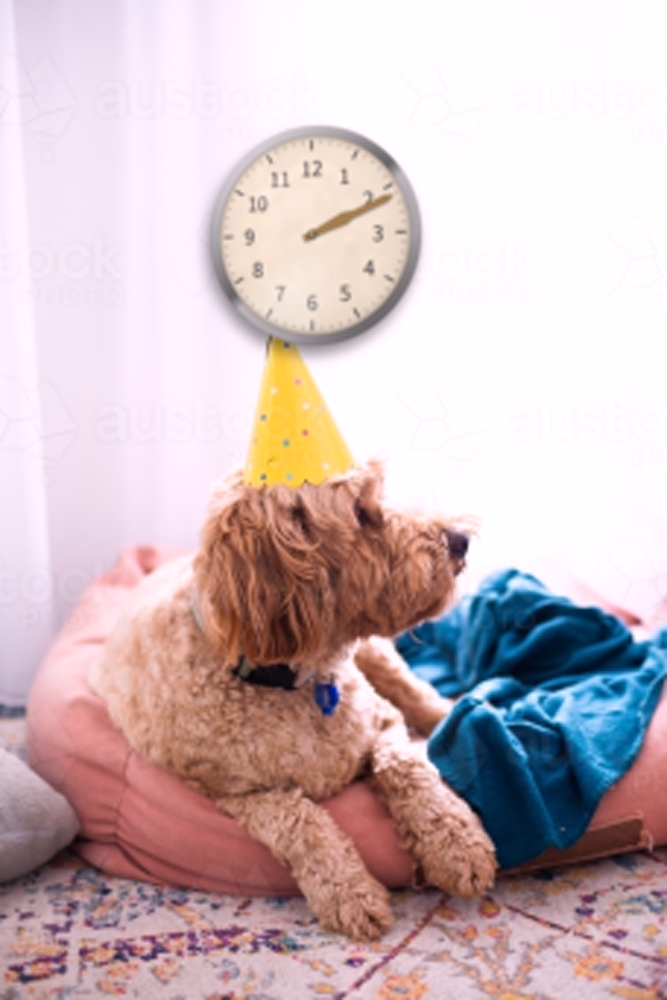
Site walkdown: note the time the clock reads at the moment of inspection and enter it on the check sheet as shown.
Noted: 2:11
